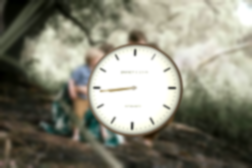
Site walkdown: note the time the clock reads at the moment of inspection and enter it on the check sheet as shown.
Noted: 8:44
